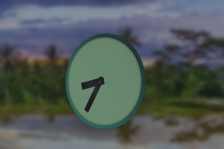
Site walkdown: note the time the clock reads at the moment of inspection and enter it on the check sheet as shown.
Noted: 8:35
